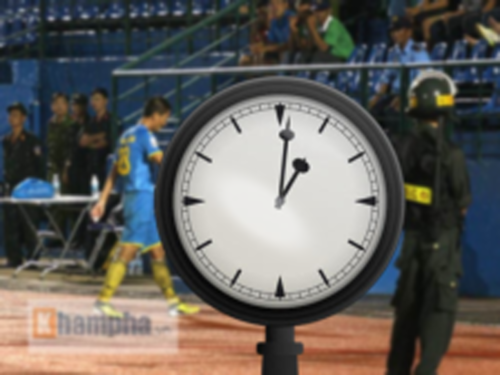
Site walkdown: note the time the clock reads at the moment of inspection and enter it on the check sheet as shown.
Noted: 1:01
